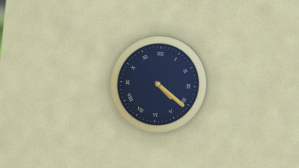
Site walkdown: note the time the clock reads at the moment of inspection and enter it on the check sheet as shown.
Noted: 4:21
